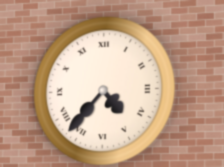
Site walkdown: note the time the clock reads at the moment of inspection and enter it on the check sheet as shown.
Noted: 4:37
